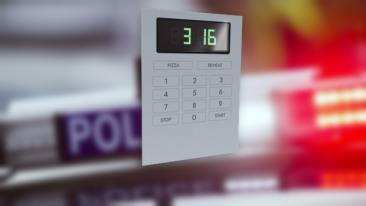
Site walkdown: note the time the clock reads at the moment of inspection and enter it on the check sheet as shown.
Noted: 3:16
